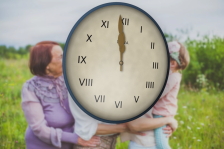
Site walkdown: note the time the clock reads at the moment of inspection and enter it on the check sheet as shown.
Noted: 11:59
